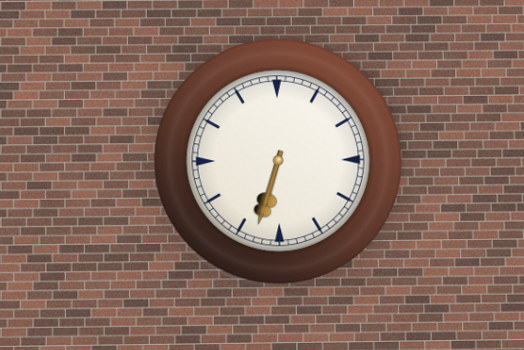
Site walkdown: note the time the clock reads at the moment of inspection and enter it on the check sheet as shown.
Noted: 6:33
